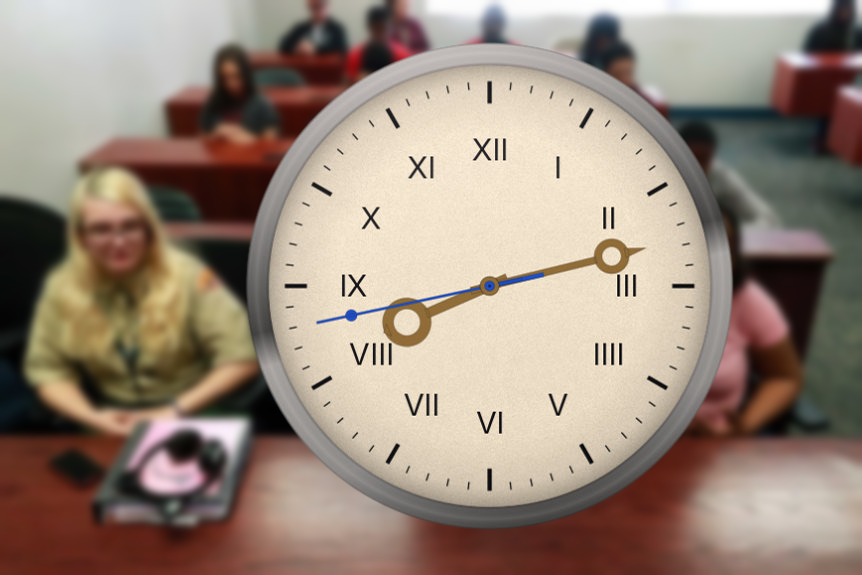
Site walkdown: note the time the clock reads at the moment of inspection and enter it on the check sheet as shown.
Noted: 8:12:43
